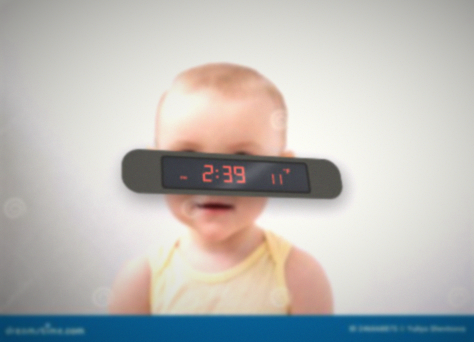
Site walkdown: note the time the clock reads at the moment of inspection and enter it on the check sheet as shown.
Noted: 2:39
